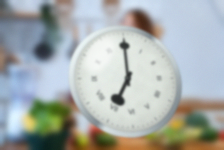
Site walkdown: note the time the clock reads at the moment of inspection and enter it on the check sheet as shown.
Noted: 7:00
